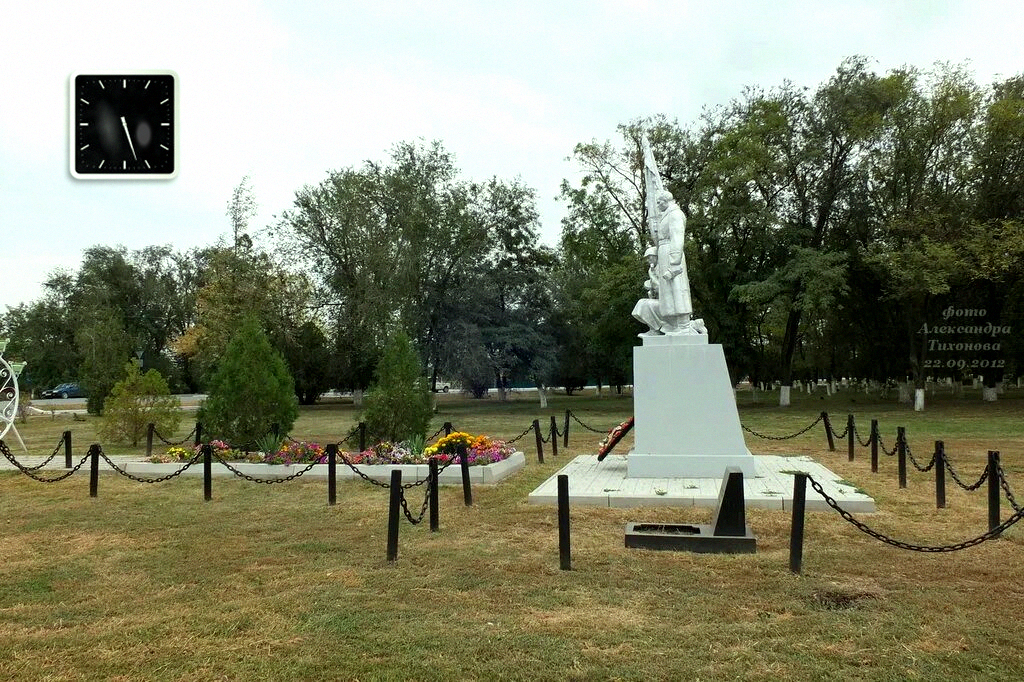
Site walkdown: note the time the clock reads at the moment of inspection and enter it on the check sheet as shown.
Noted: 5:27
